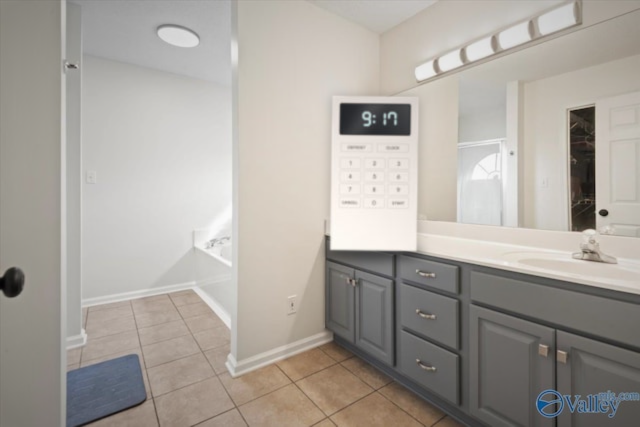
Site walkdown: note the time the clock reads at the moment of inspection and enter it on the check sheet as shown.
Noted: 9:17
